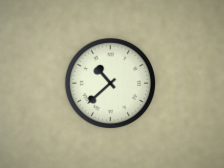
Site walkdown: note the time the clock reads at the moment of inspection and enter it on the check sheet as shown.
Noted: 10:38
